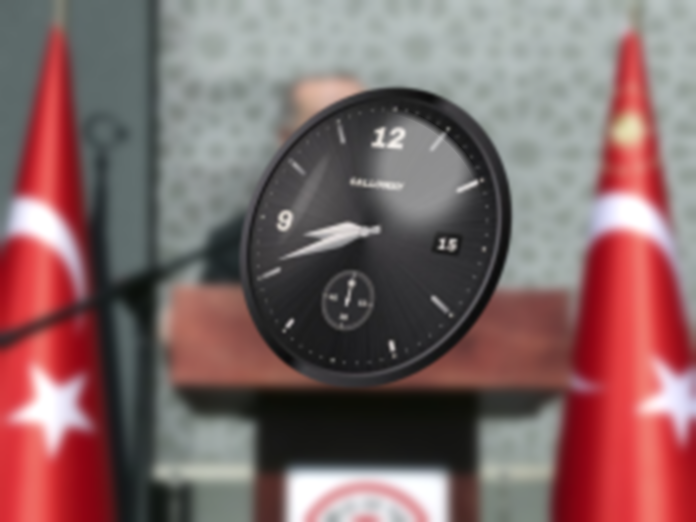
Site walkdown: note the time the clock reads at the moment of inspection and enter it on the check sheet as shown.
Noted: 8:41
